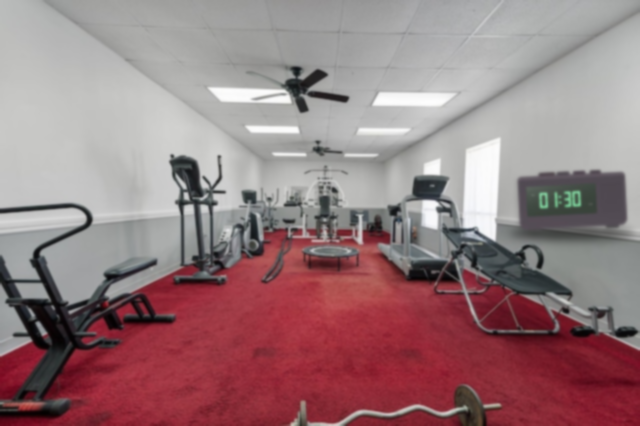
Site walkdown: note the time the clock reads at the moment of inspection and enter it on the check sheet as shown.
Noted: 1:30
